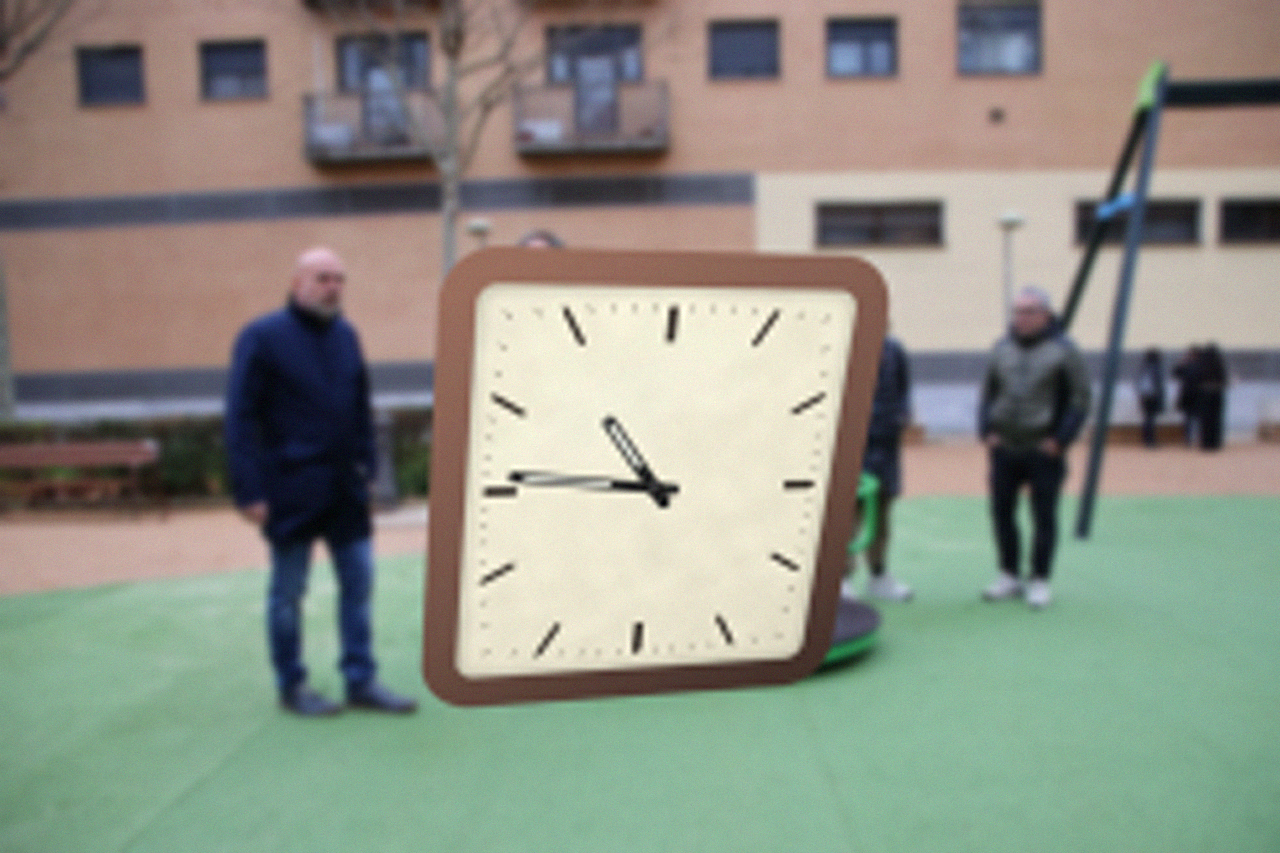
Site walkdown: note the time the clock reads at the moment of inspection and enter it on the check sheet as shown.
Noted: 10:46
